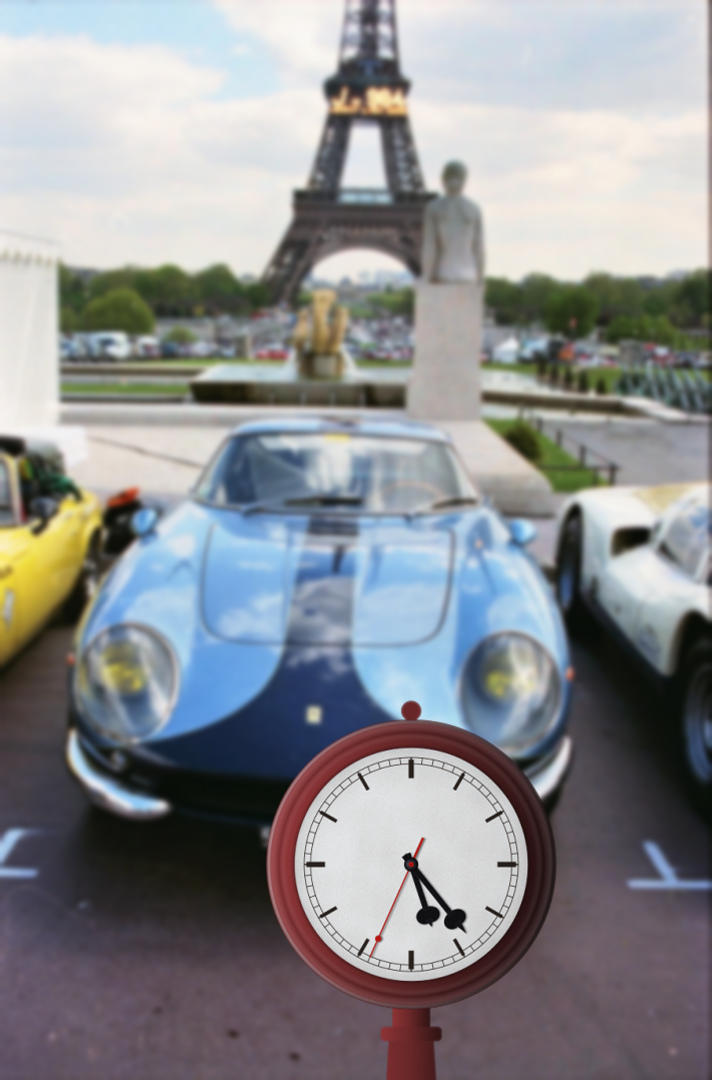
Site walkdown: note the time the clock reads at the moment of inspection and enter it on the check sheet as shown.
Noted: 5:23:34
